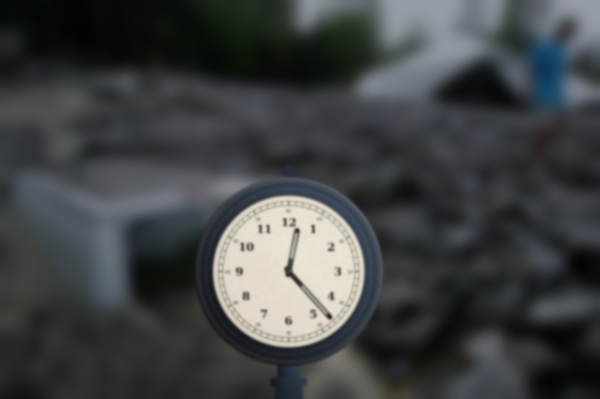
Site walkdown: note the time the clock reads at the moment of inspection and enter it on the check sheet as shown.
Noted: 12:23
